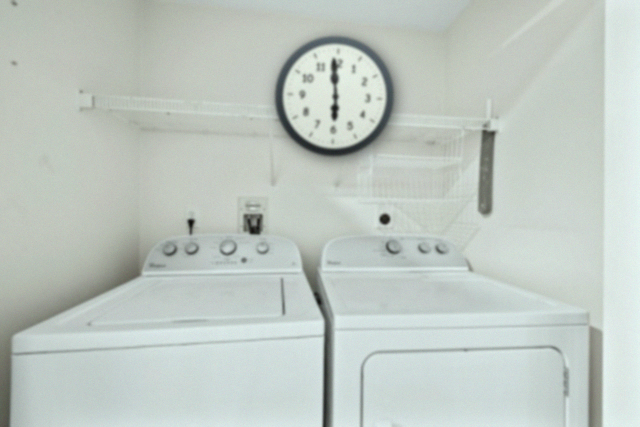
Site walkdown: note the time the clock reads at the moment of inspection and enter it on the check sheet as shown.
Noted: 5:59
